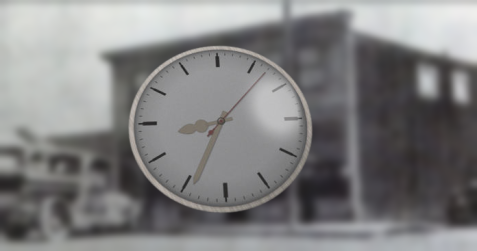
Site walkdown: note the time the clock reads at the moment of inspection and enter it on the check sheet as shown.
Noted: 8:34:07
